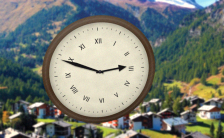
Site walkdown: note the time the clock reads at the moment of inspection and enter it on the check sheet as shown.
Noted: 2:49
